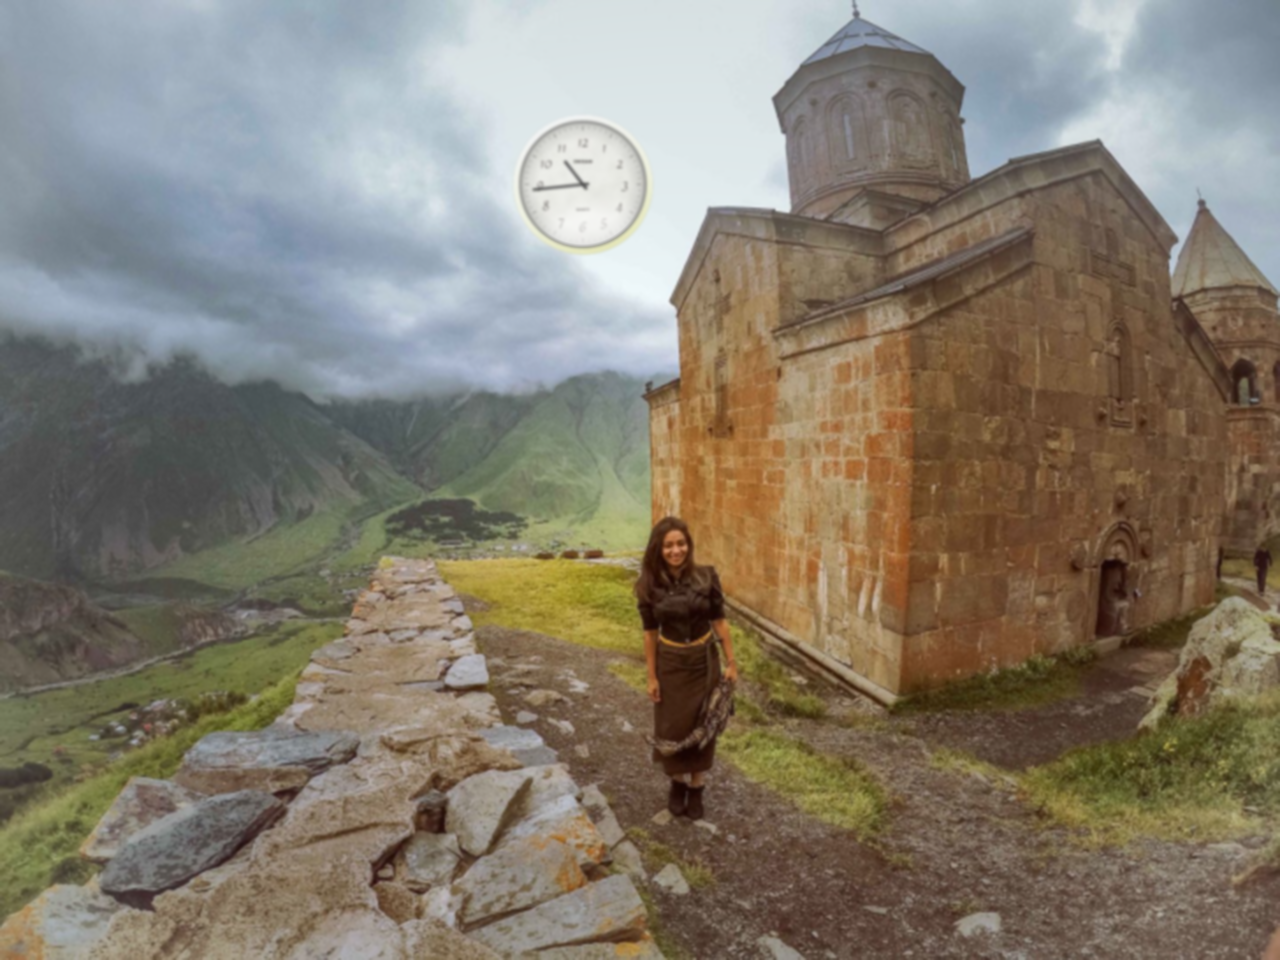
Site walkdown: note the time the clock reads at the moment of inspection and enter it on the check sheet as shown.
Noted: 10:44
